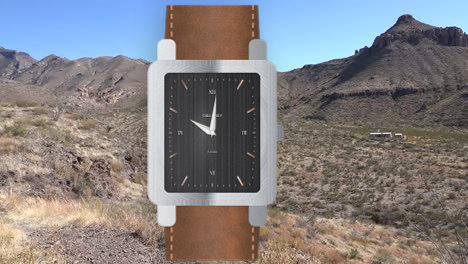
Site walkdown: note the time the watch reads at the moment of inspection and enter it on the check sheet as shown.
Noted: 10:01
